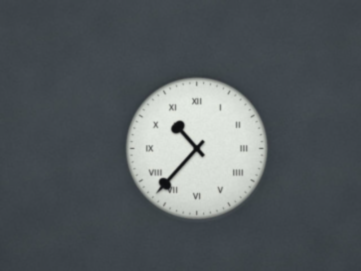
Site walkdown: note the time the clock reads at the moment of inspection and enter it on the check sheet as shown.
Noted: 10:37
